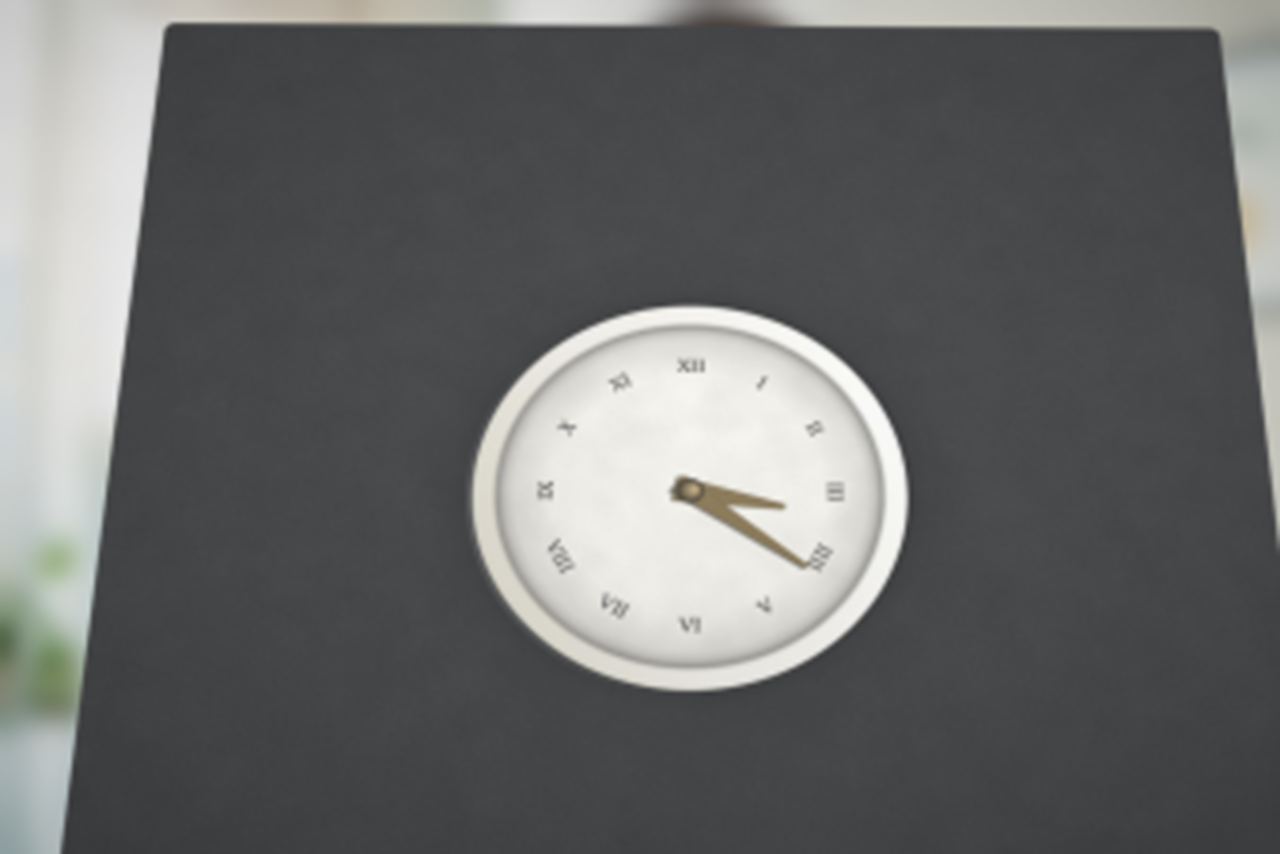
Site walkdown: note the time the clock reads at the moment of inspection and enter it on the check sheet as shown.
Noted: 3:21
